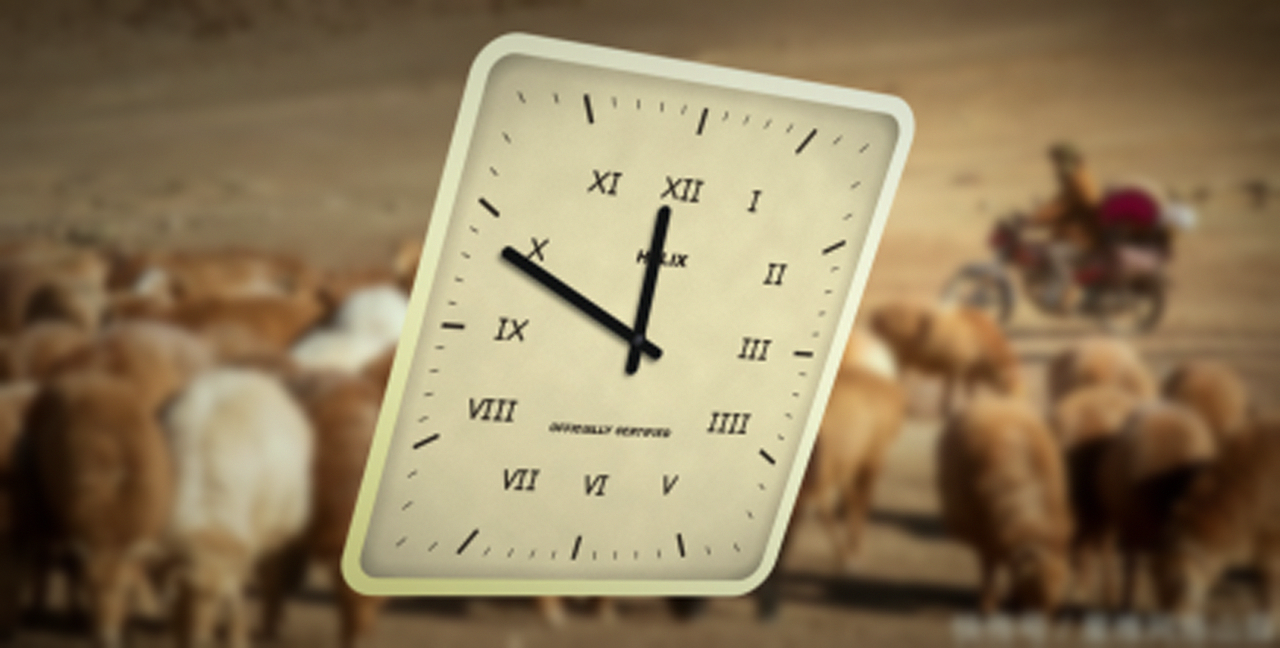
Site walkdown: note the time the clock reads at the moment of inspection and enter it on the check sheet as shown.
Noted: 11:49
